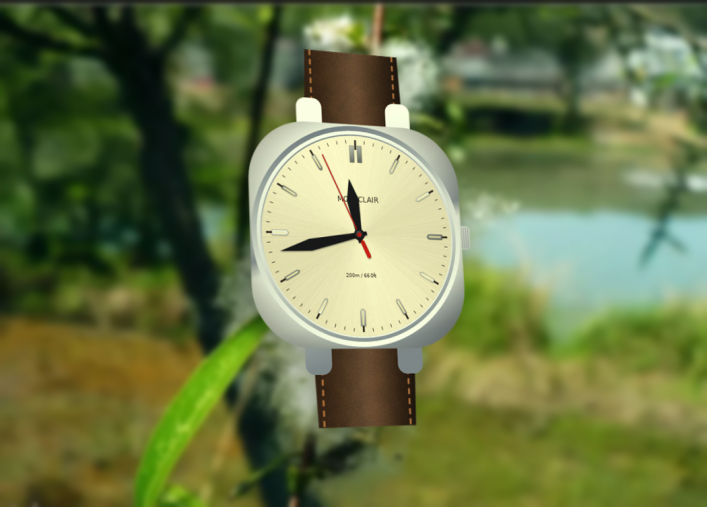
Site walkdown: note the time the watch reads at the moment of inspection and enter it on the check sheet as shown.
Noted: 11:42:56
